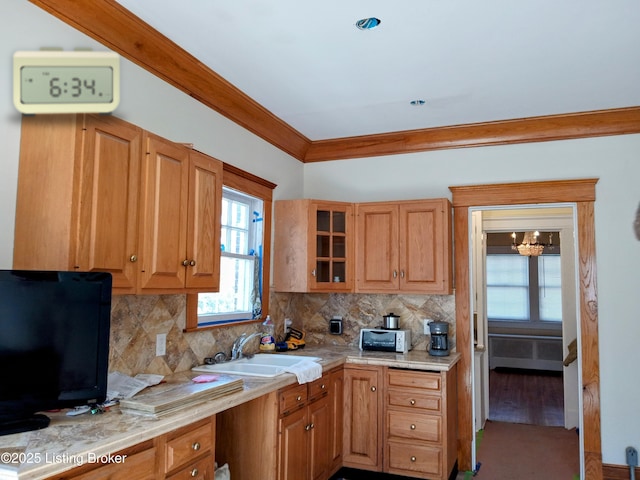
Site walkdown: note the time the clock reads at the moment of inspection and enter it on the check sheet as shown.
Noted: 6:34
